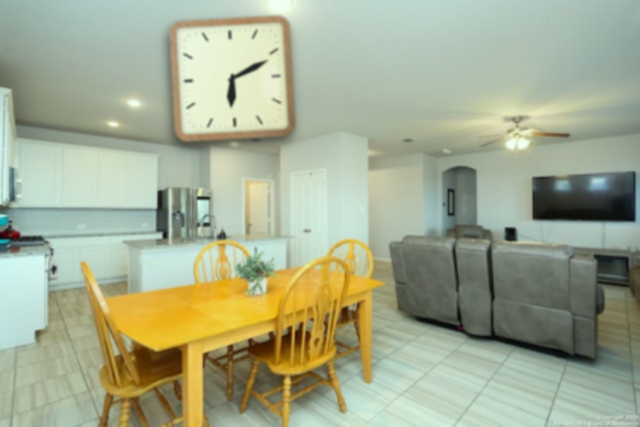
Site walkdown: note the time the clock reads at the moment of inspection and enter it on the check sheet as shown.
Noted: 6:11
